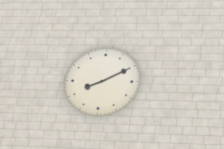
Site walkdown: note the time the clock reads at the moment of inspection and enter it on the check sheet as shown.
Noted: 8:10
